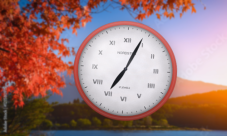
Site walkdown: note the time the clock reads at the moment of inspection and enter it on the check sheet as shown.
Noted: 7:04
